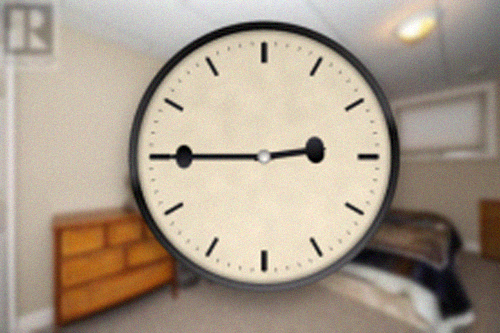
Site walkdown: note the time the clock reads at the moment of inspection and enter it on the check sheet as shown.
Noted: 2:45
